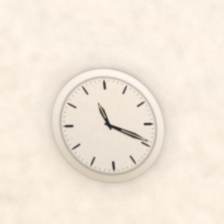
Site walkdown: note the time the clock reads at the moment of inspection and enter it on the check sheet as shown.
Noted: 11:19
